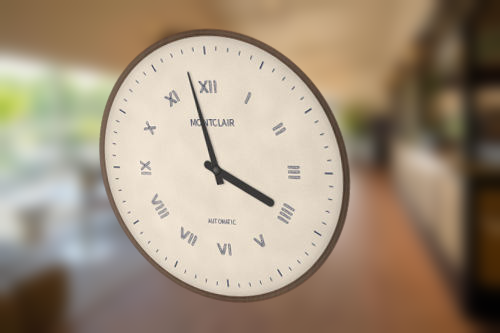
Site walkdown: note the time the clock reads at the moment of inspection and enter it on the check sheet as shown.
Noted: 3:58
